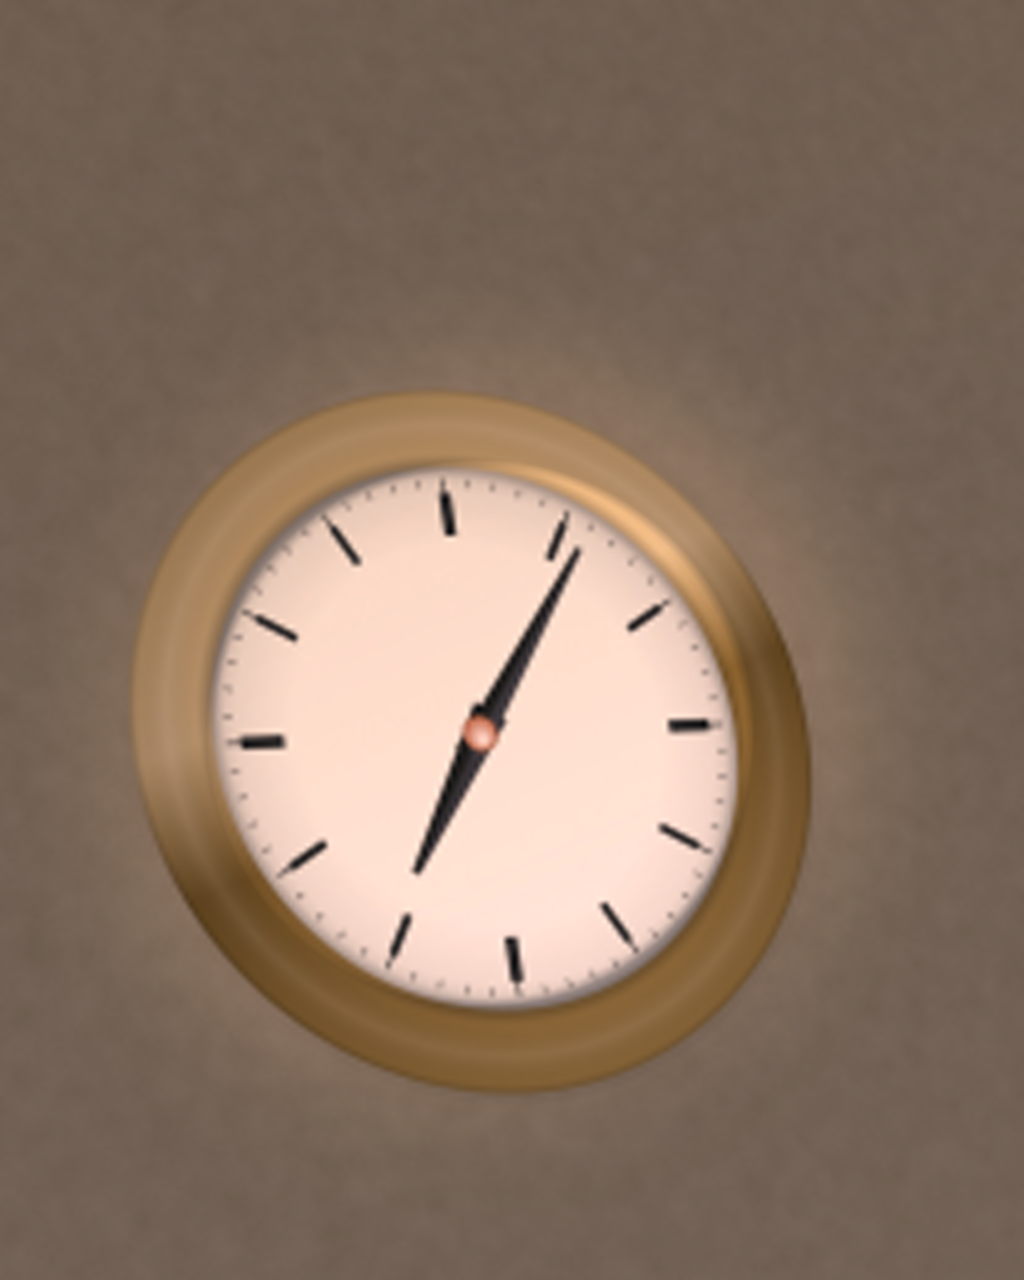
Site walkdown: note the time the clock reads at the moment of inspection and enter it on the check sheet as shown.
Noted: 7:06
